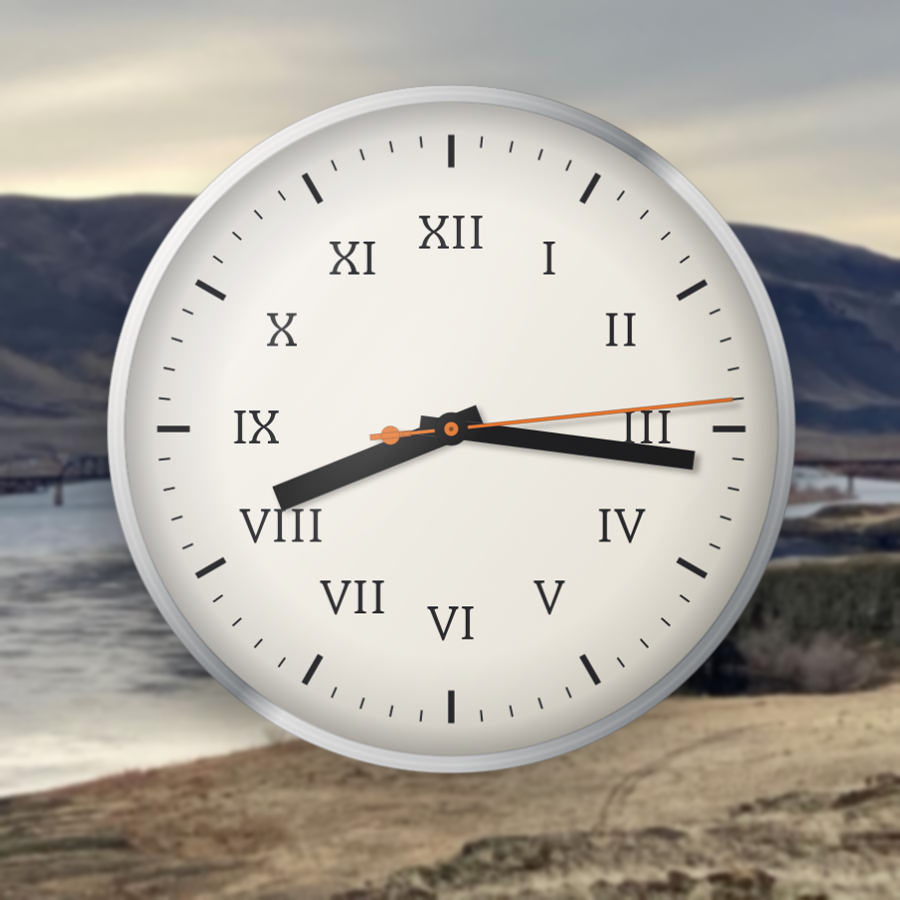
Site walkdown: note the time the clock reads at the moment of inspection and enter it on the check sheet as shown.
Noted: 8:16:14
